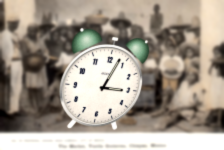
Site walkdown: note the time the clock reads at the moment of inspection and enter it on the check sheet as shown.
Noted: 3:03
